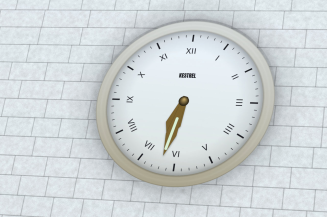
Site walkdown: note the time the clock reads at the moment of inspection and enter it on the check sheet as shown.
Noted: 6:32
